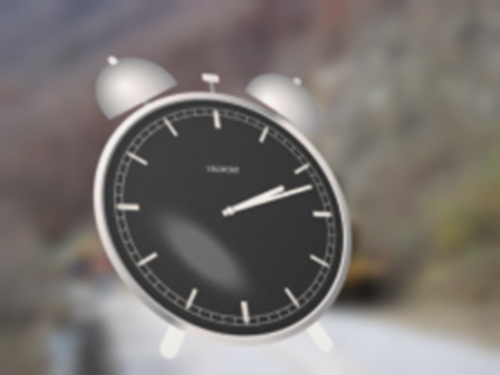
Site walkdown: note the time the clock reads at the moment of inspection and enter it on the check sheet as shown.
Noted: 2:12
